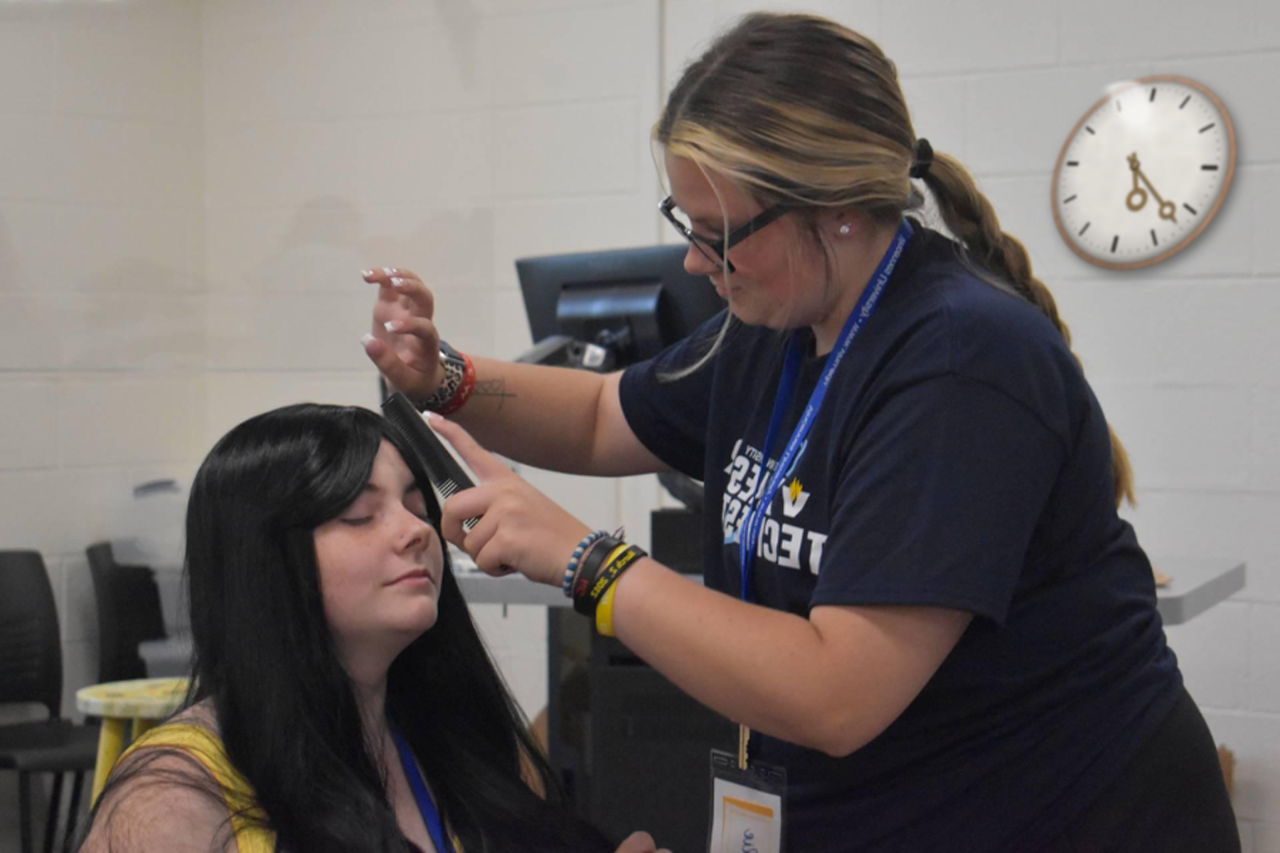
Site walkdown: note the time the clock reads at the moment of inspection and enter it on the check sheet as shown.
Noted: 5:22
